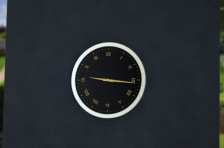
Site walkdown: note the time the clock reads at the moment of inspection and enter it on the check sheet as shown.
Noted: 9:16
